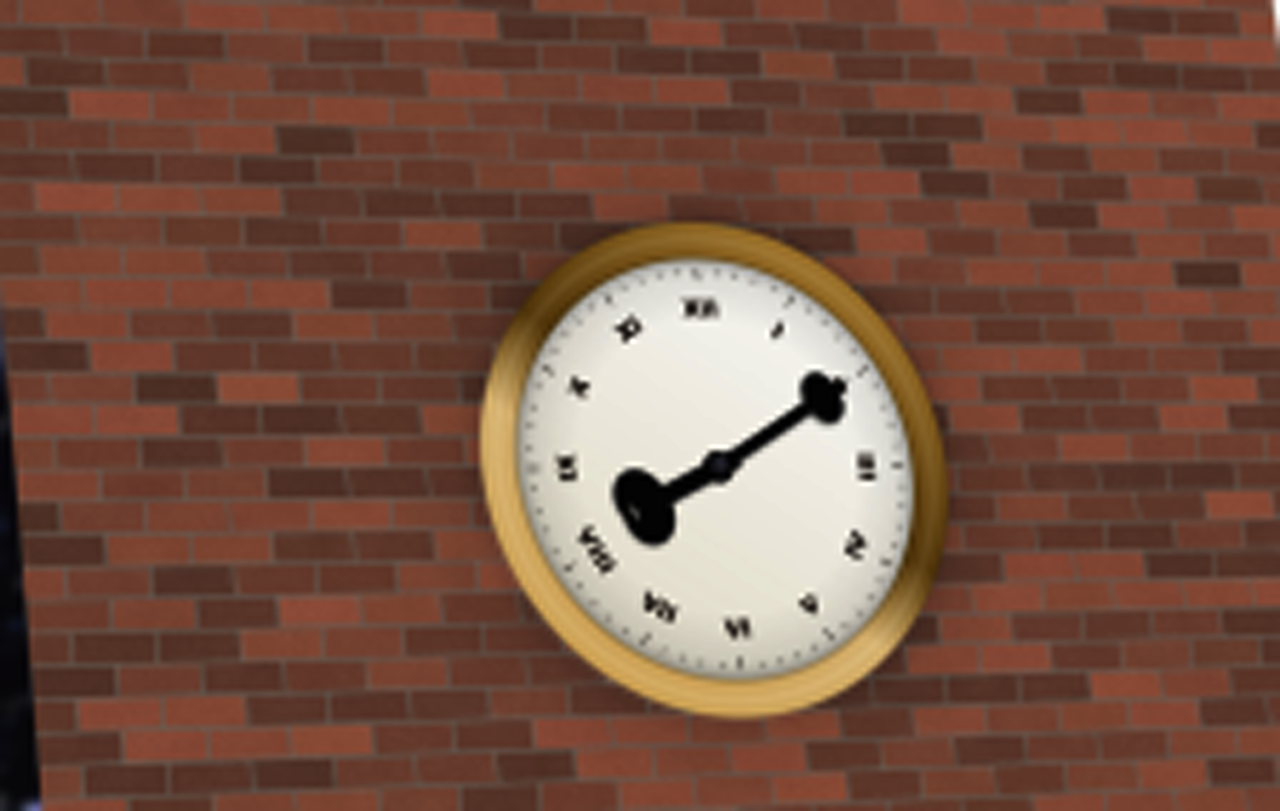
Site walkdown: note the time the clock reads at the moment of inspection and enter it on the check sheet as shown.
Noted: 8:10
